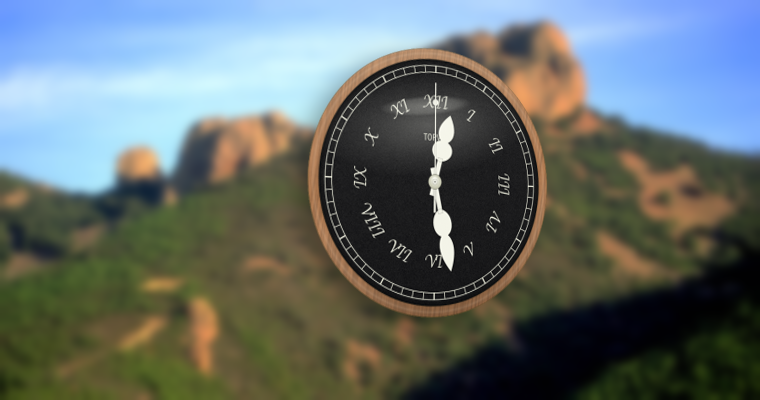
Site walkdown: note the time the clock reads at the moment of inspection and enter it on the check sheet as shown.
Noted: 12:28:00
